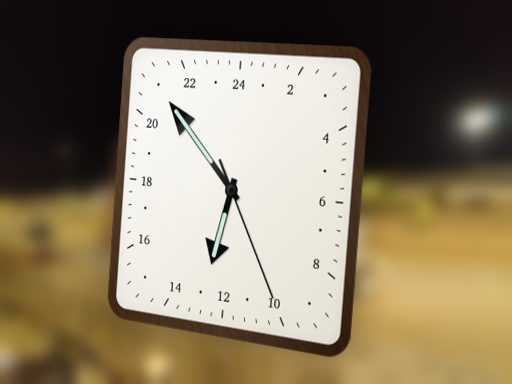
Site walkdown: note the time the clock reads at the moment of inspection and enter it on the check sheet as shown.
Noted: 12:52:25
